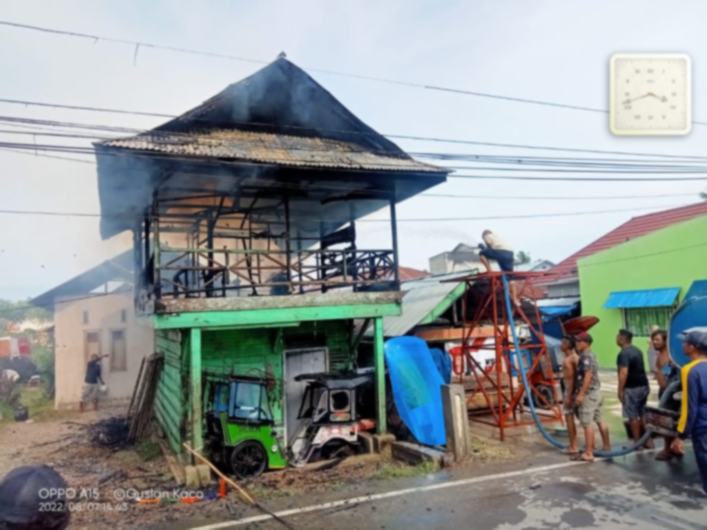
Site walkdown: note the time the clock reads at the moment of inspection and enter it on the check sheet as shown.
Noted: 3:42
